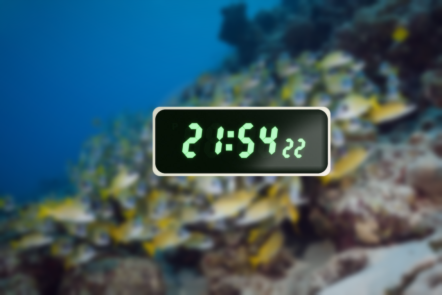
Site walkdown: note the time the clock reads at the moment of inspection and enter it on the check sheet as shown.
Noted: 21:54:22
